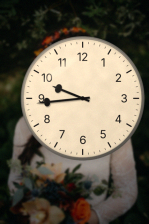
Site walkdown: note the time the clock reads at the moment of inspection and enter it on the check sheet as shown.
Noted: 9:44
